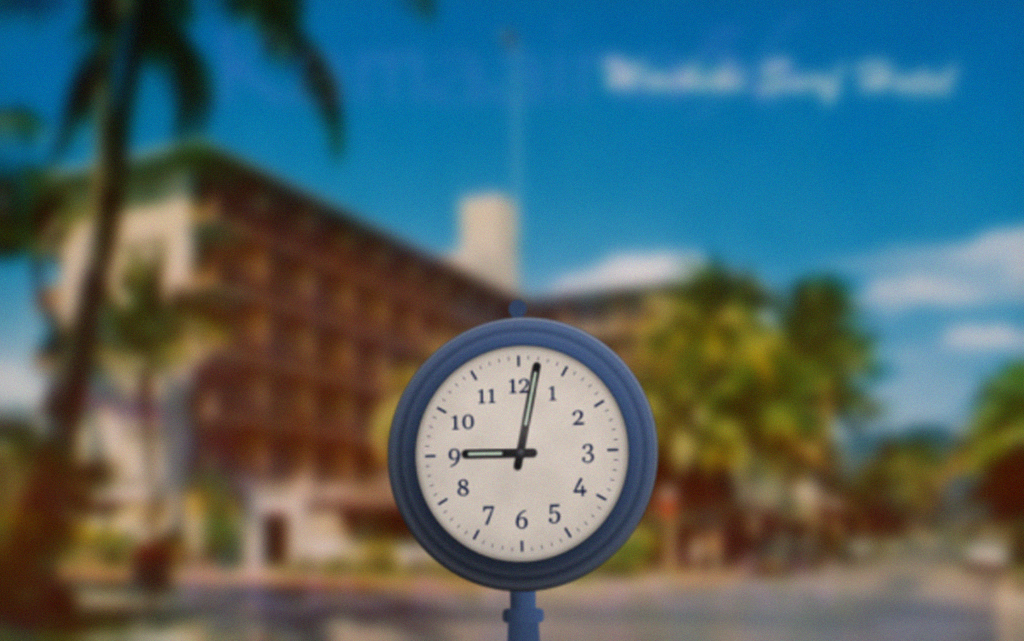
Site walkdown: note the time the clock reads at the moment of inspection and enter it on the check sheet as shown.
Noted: 9:02
